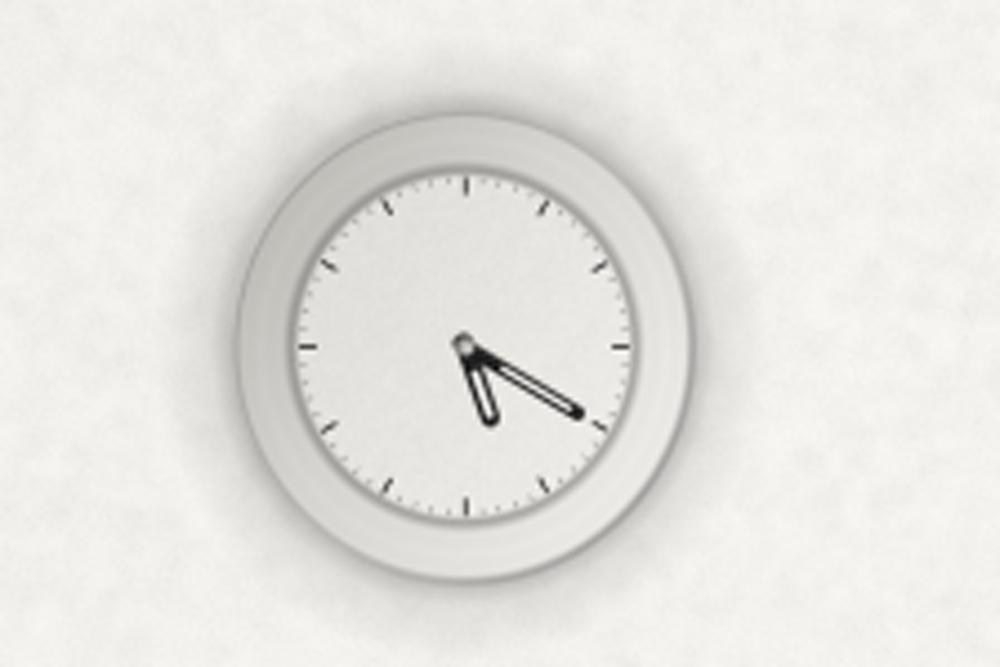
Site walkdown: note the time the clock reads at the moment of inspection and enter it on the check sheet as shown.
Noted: 5:20
